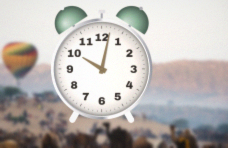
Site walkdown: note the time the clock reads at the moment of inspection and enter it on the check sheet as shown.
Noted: 10:02
